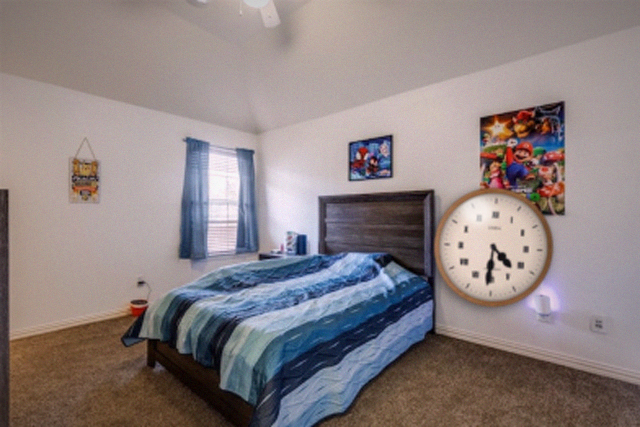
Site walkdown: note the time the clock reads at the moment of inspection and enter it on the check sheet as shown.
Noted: 4:31
